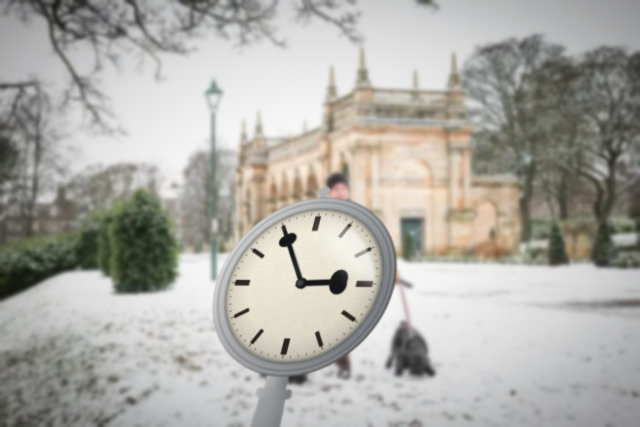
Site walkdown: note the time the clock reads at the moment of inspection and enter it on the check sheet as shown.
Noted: 2:55
